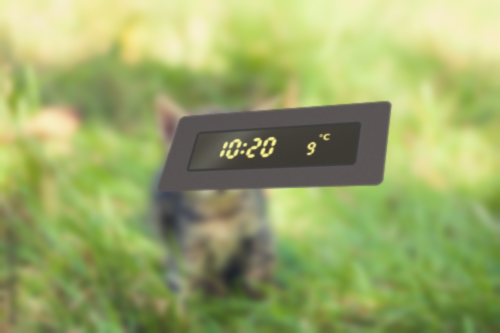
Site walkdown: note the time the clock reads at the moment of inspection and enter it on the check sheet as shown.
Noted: 10:20
